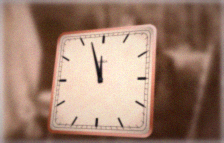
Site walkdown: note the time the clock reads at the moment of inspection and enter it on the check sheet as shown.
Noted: 11:57
